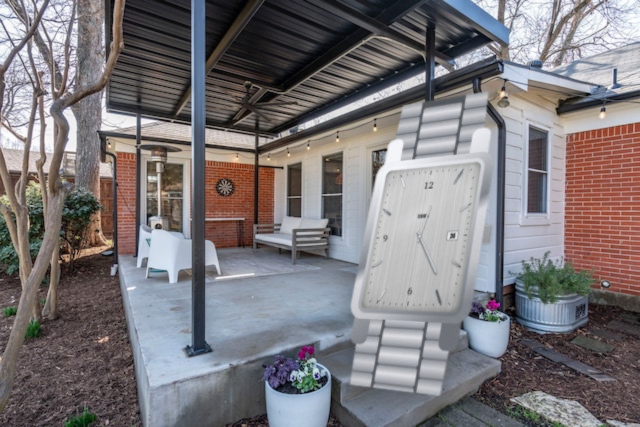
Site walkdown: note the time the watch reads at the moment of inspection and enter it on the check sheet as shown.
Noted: 12:24
